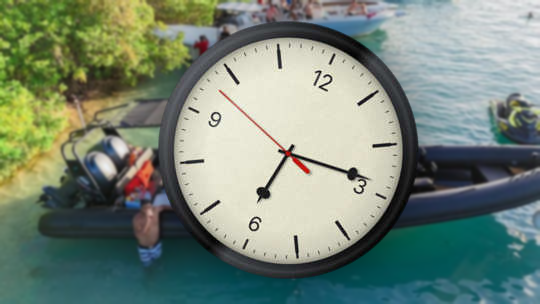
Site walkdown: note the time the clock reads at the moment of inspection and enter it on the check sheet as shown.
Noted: 6:13:48
